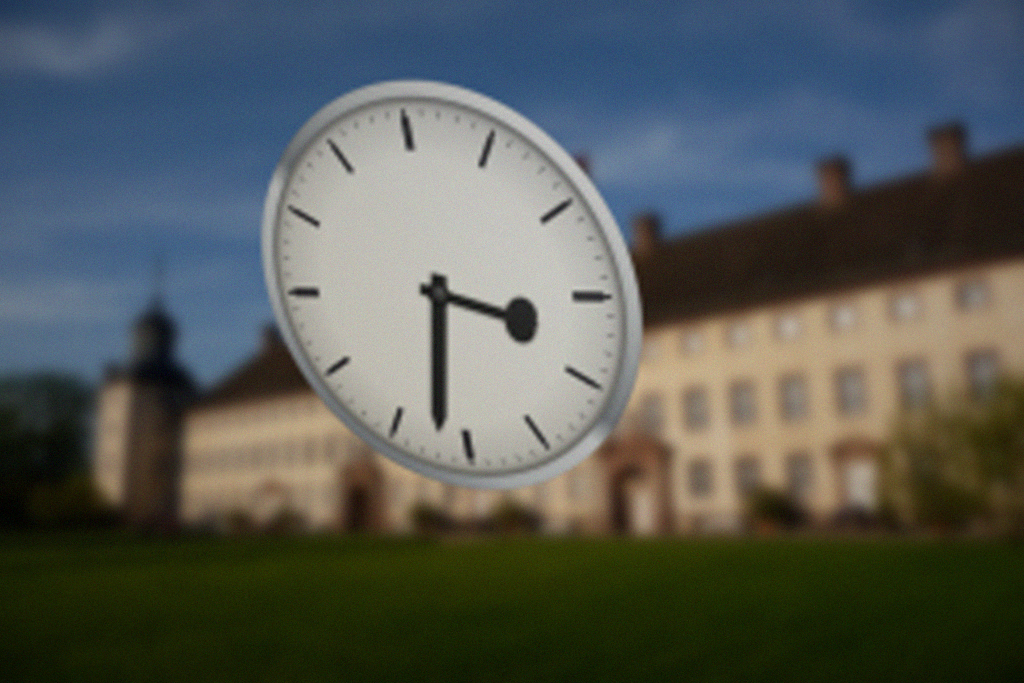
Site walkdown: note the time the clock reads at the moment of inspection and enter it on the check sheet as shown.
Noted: 3:32
